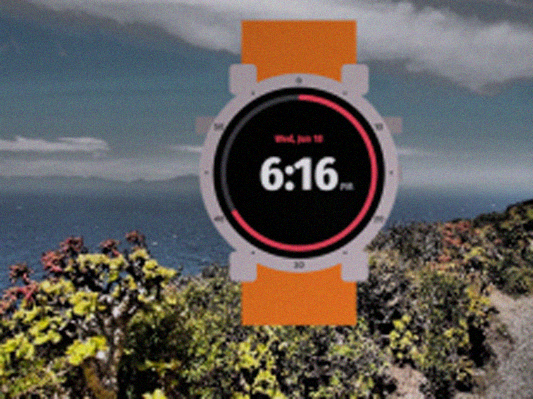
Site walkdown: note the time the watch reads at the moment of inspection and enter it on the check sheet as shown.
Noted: 6:16
